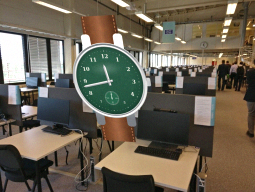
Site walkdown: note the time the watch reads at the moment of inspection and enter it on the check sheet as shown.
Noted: 11:43
